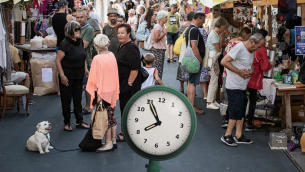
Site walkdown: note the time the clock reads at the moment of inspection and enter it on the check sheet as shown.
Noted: 7:55
